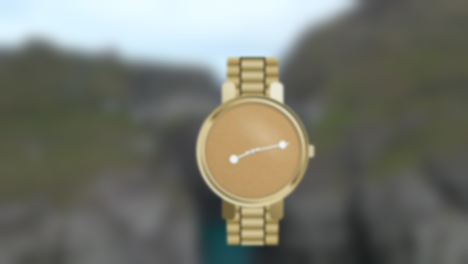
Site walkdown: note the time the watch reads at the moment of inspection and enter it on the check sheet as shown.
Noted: 8:13
